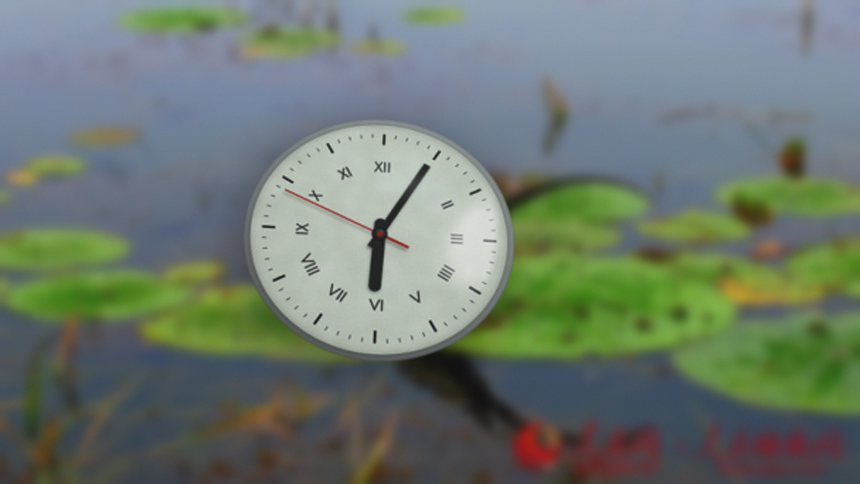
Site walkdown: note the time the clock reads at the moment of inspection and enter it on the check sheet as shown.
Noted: 6:04:49
